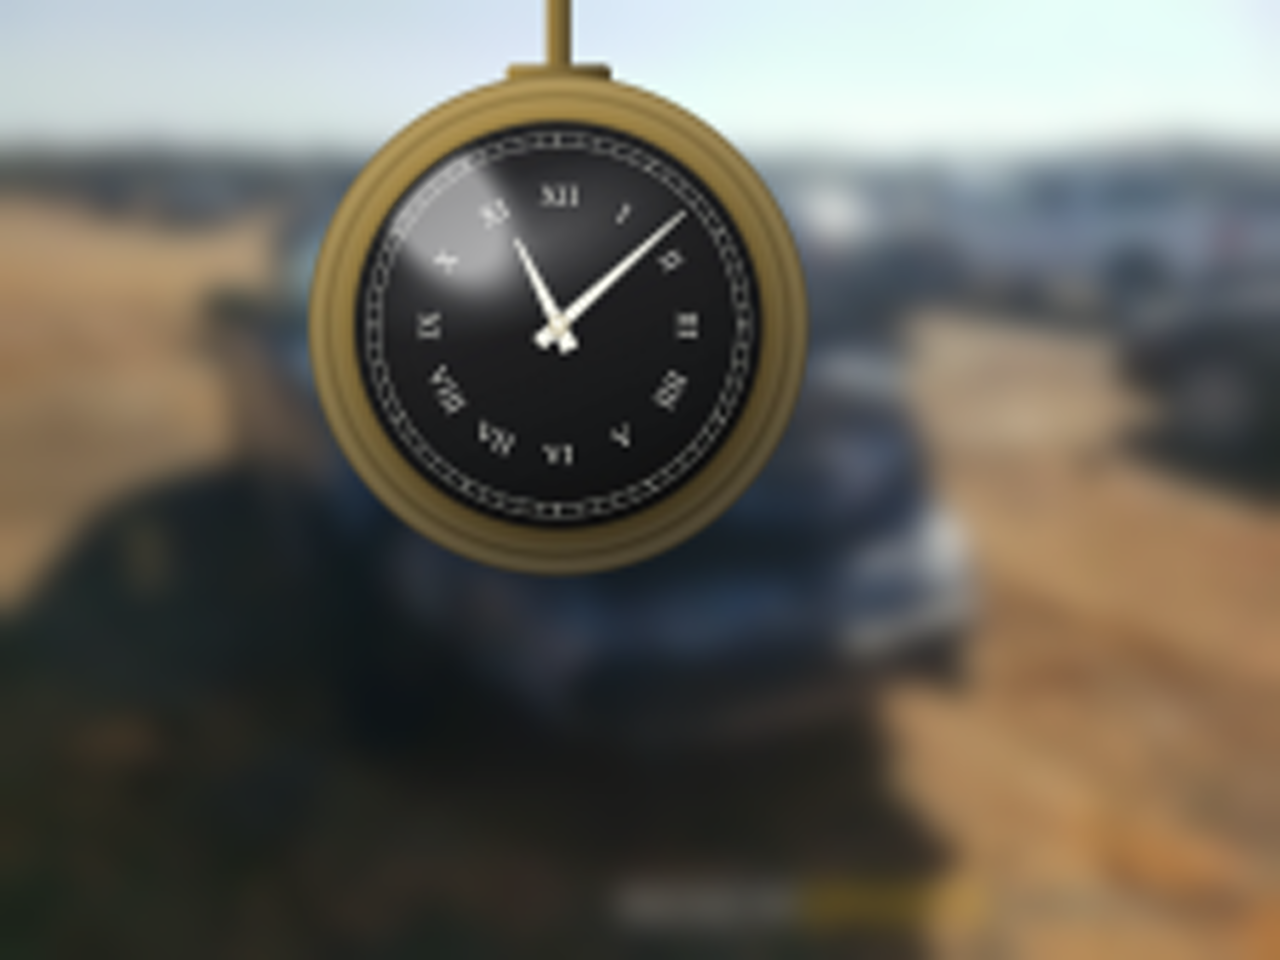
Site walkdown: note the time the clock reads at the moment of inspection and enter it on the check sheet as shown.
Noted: 11:08
